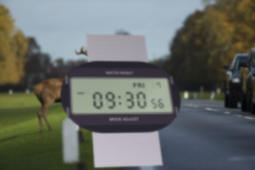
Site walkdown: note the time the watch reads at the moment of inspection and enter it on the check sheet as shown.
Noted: 9:30:56
